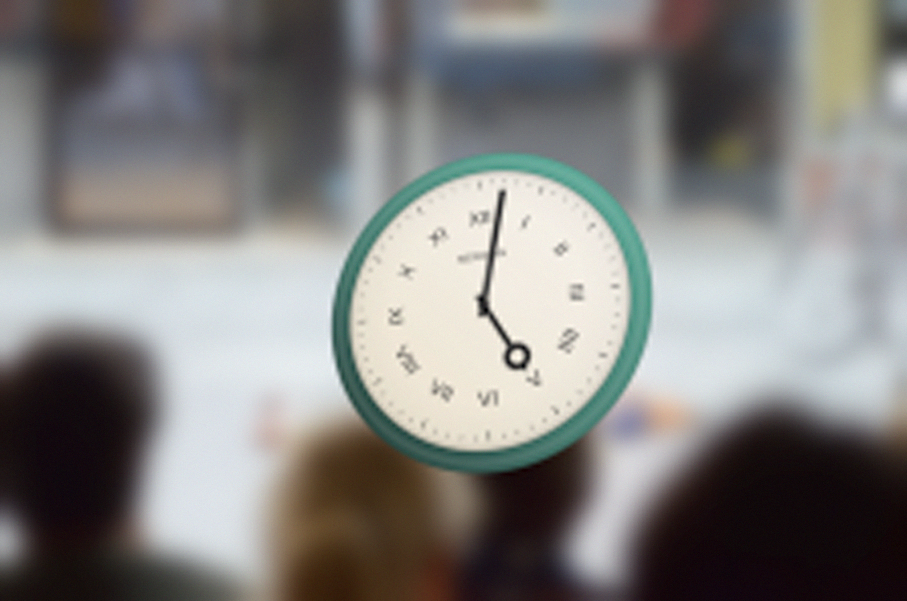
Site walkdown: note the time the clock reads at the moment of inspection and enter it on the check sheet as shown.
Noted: 5:02
